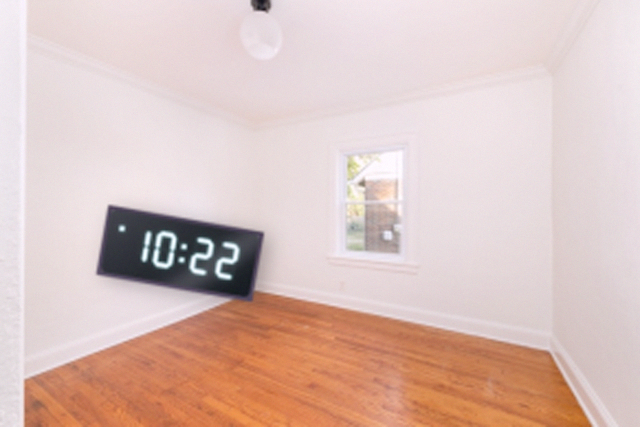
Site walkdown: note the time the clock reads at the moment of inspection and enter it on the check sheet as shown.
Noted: 10:22
